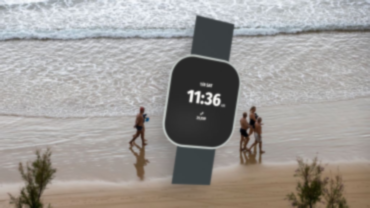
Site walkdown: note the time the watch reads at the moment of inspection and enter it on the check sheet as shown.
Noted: 11:36
